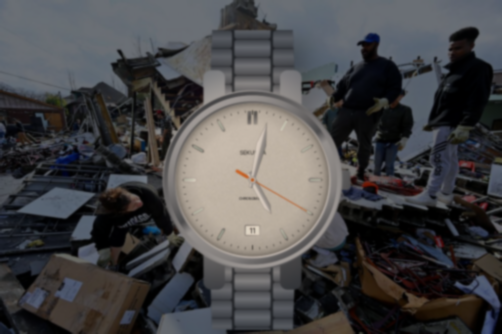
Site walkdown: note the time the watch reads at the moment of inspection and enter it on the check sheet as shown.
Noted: 5:02:20
